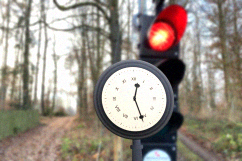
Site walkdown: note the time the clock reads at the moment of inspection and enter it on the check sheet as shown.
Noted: 12:27
